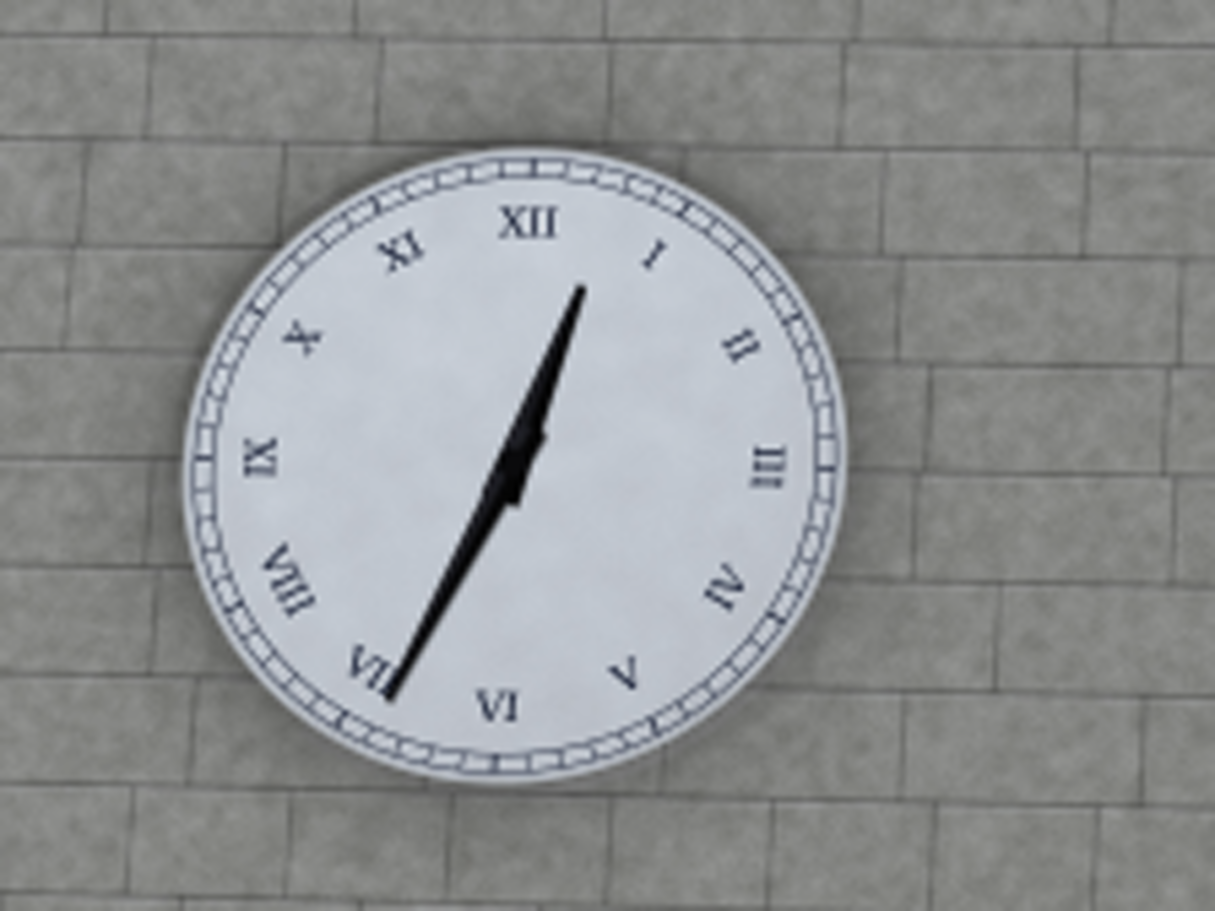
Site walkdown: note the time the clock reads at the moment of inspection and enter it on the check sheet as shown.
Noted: 12:34
